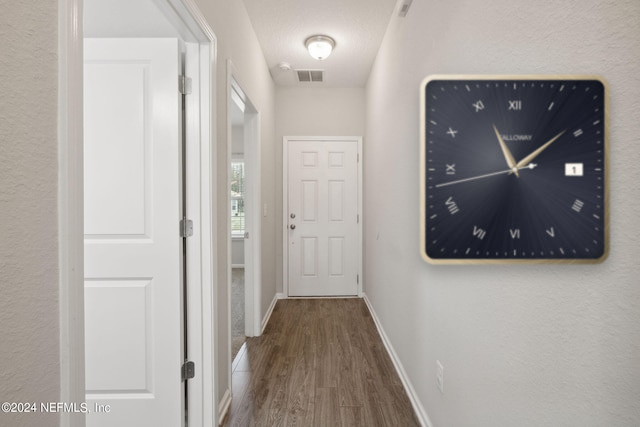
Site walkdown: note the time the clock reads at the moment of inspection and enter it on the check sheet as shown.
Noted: 11:08:43
